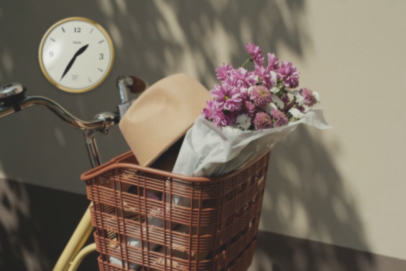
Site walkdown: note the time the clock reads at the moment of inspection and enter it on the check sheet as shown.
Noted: 1:35
